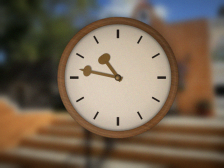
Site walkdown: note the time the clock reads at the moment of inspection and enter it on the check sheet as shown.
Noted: 10:47
